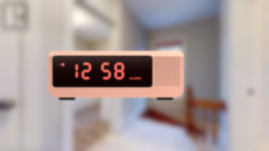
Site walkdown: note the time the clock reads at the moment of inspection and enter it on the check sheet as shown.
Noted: 12:58
